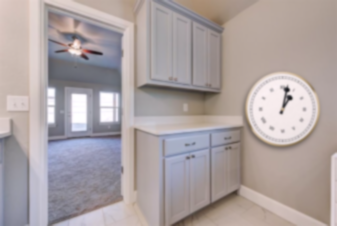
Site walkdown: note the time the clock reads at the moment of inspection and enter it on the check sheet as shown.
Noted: 1:02
